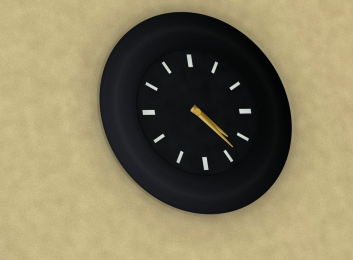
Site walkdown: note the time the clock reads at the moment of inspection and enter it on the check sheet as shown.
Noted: 4:23
